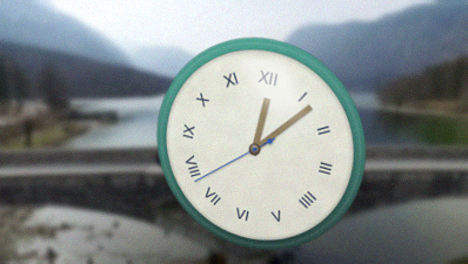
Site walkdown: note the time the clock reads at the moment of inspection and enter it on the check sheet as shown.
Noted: 12:06:38
